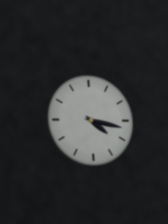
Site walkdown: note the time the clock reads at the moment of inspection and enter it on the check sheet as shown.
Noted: 4:17
